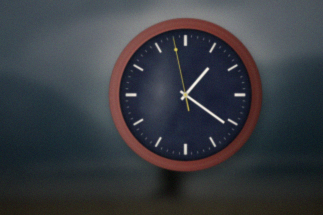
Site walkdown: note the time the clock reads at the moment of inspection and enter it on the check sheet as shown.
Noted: 1:20:58
